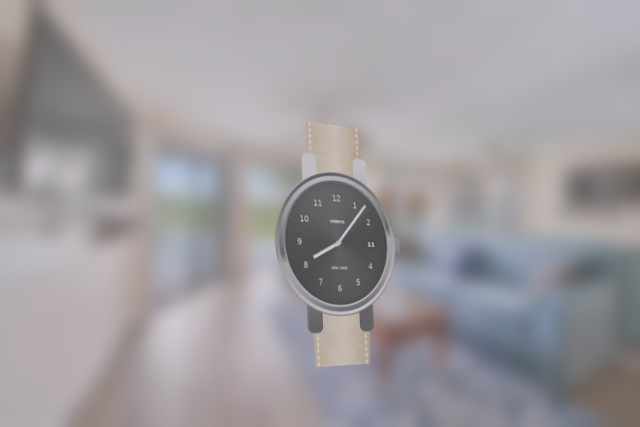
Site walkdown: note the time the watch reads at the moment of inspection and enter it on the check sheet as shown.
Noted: 8:07
